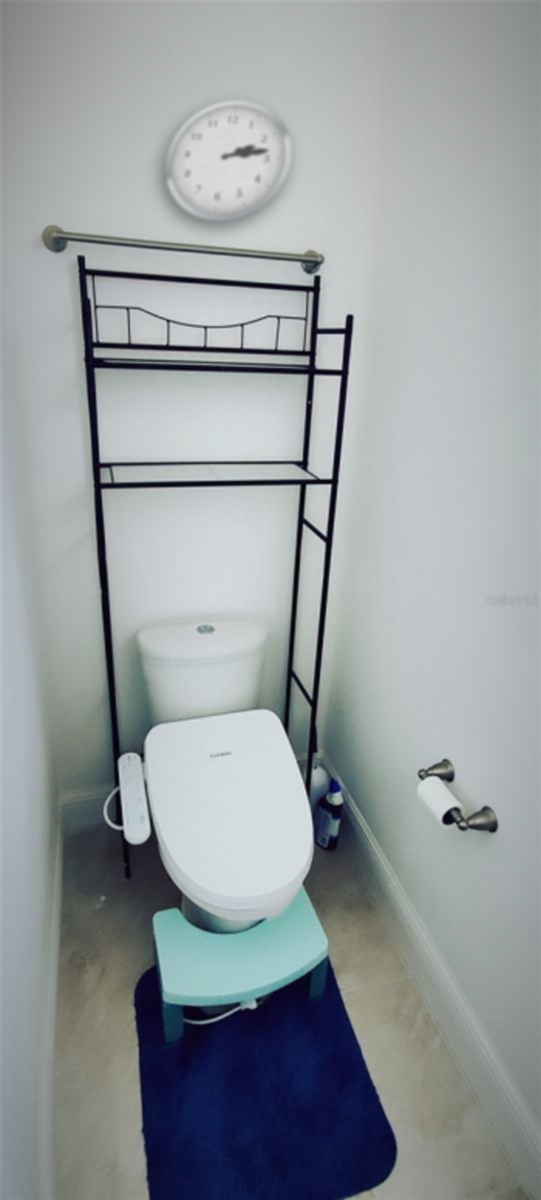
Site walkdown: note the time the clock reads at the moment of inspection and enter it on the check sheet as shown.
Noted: 2:13
